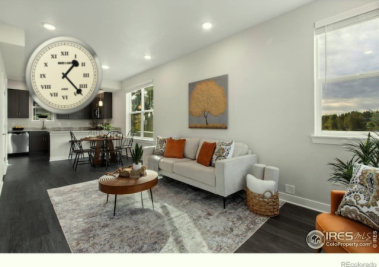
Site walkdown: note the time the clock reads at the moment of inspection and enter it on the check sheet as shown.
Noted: 1:23
